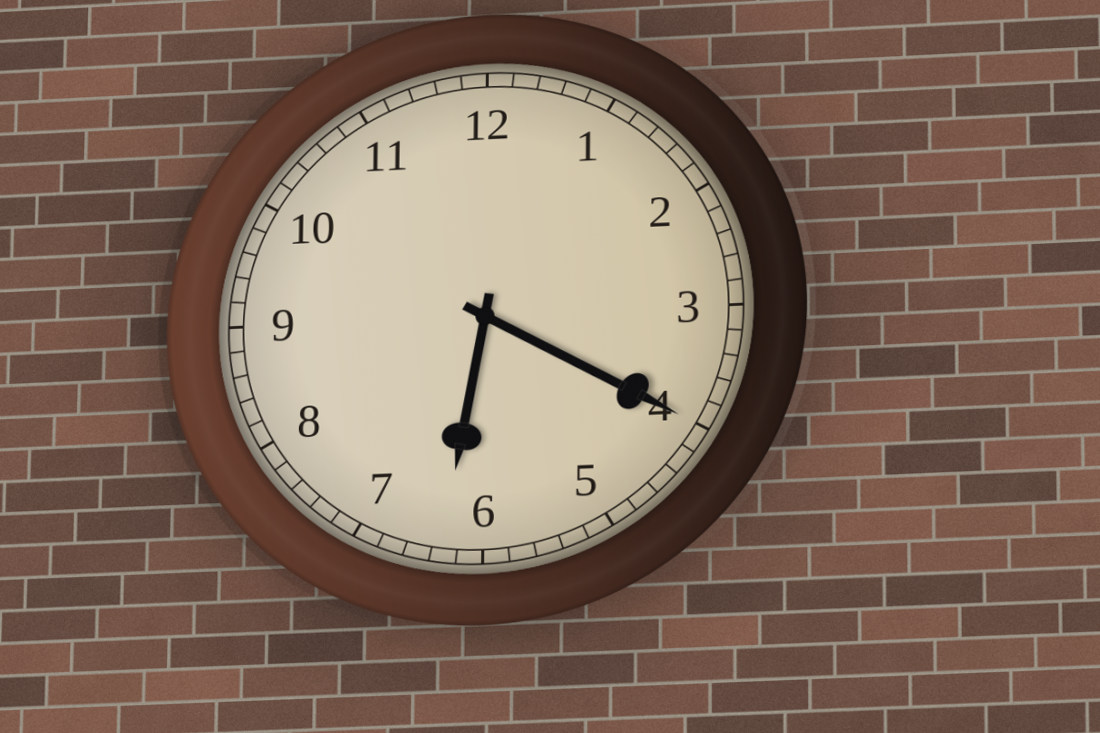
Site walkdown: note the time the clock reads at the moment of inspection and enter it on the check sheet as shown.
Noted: 6:20
